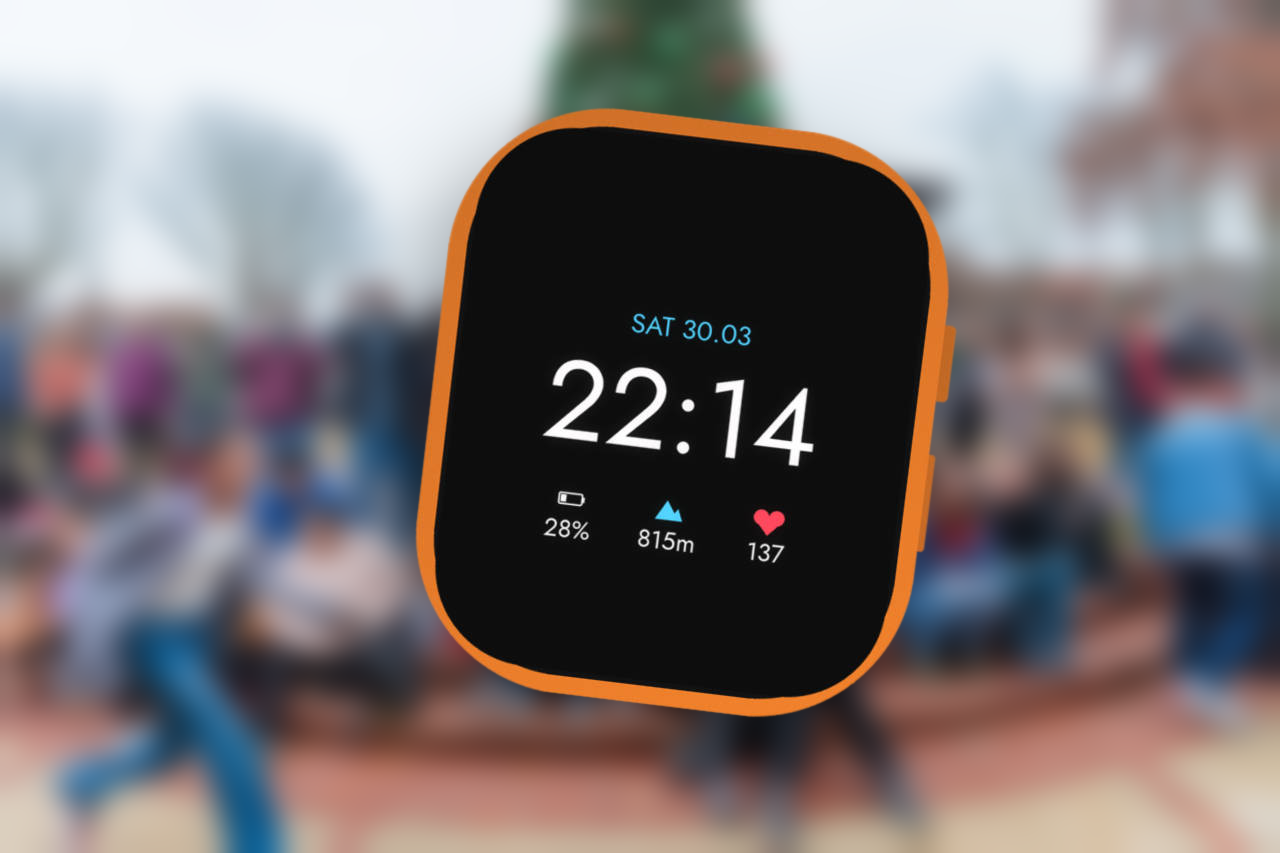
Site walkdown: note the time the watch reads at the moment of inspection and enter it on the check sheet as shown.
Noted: 22:14
